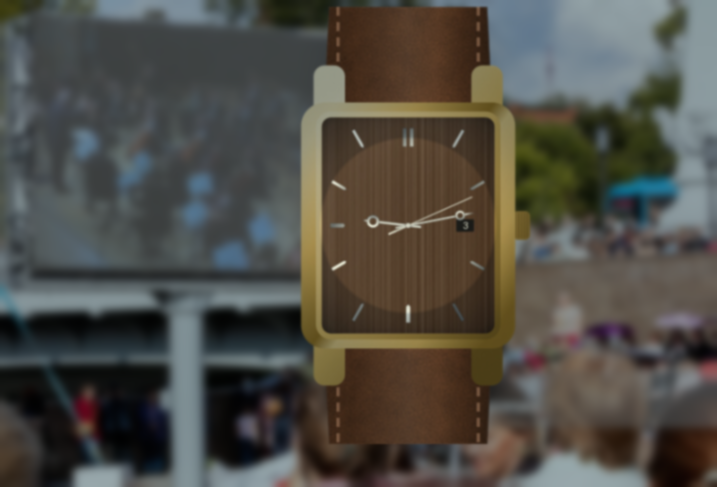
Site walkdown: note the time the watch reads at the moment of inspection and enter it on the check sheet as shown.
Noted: 9:13:11
